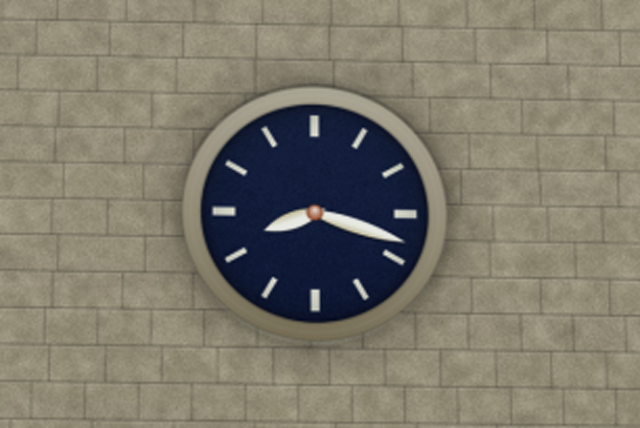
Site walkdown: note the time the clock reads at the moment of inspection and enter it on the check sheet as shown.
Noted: 8:18
